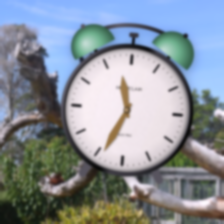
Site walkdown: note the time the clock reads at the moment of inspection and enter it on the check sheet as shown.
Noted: 11:34
